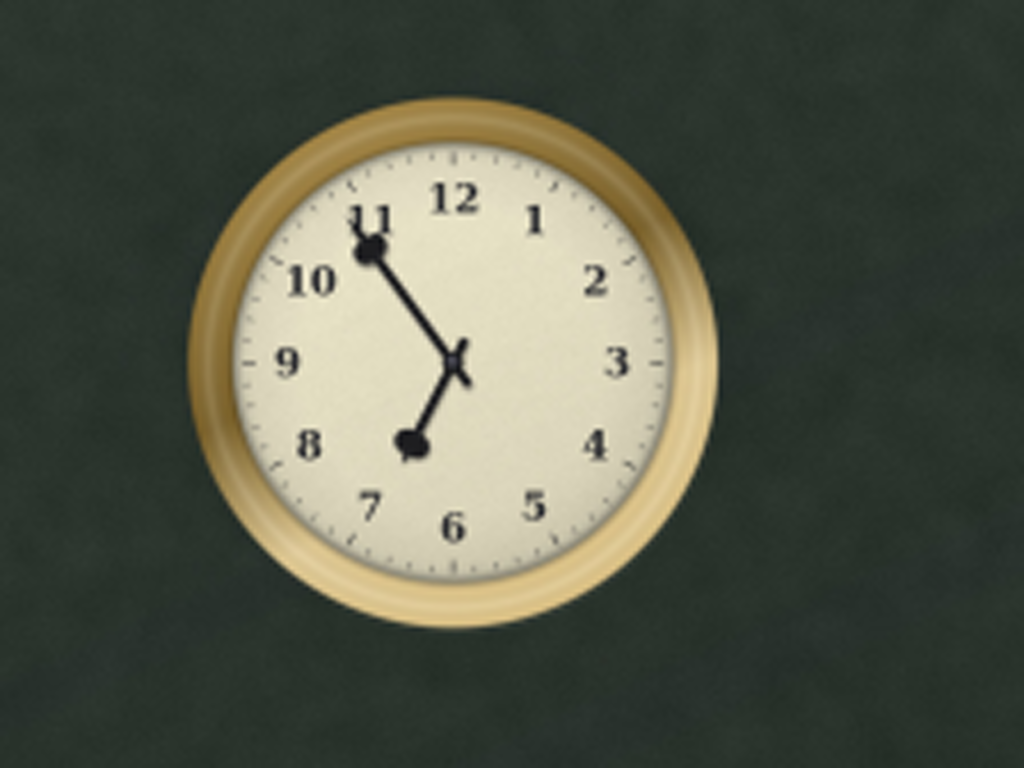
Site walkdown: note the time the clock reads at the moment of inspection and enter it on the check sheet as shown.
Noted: 6:54
